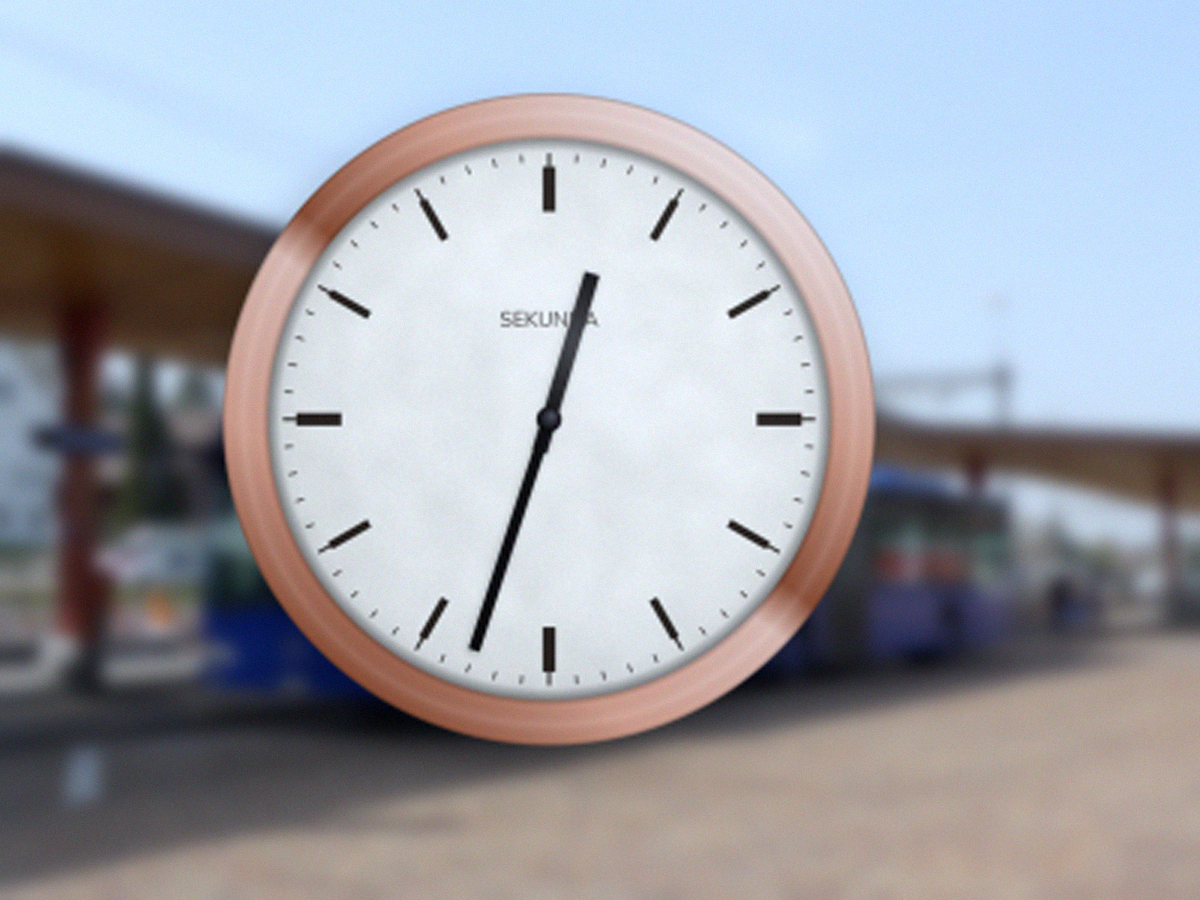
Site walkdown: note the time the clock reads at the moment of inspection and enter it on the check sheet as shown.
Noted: 12:33
